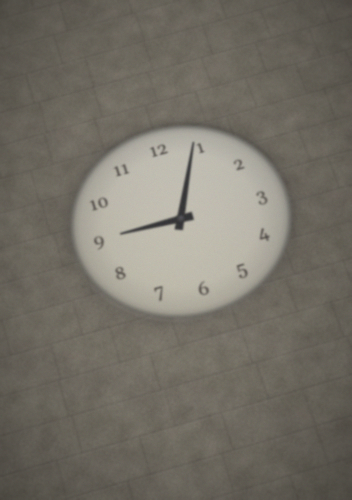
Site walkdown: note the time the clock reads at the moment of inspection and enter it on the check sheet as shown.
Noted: 9:04
